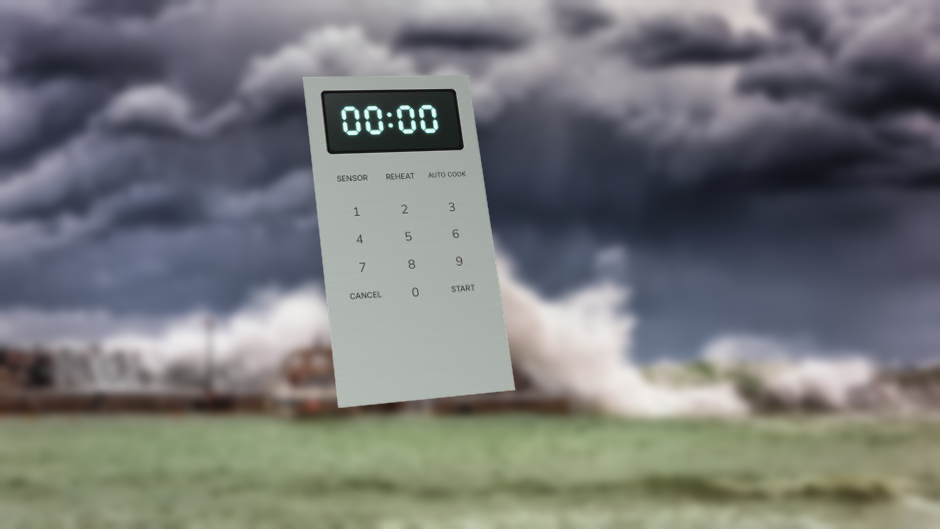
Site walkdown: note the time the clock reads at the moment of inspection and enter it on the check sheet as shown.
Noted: 0:00
